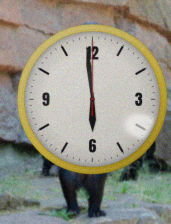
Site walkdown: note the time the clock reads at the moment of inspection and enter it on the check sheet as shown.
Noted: 5:59:00
